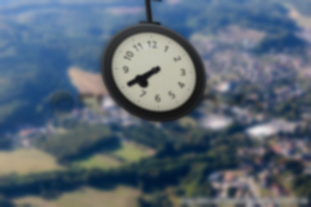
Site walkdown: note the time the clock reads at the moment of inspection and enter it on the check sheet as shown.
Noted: 7:40
